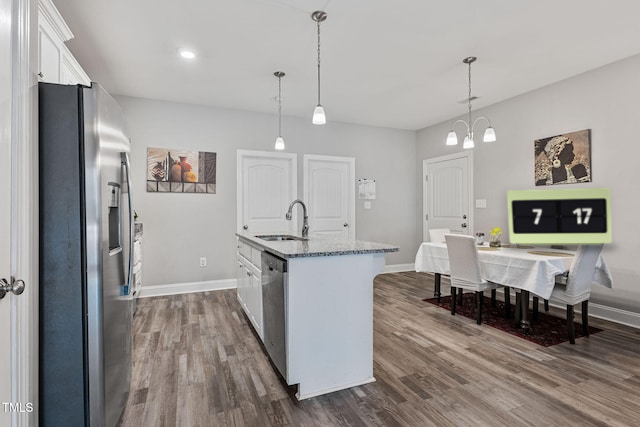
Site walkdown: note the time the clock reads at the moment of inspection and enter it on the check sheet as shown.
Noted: 7:17
